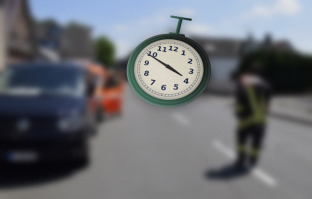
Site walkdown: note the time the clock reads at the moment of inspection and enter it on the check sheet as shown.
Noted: 3:49
